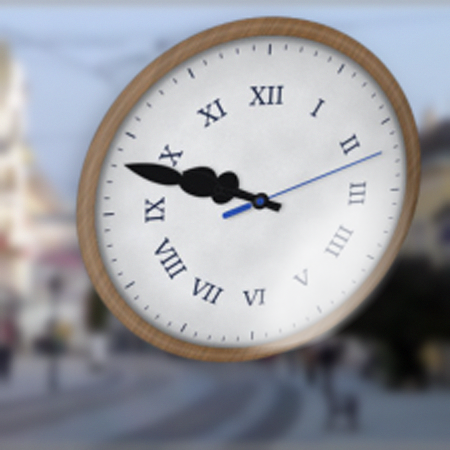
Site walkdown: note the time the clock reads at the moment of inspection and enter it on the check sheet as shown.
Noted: 9:48:12
